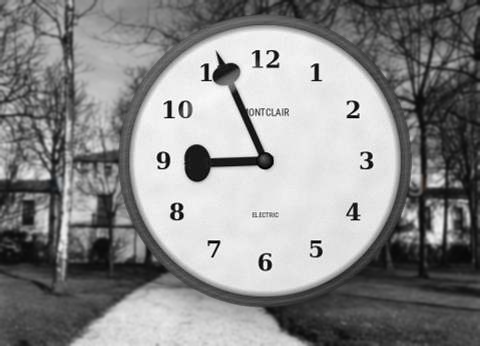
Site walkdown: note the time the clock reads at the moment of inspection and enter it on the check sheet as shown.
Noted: 8:56
